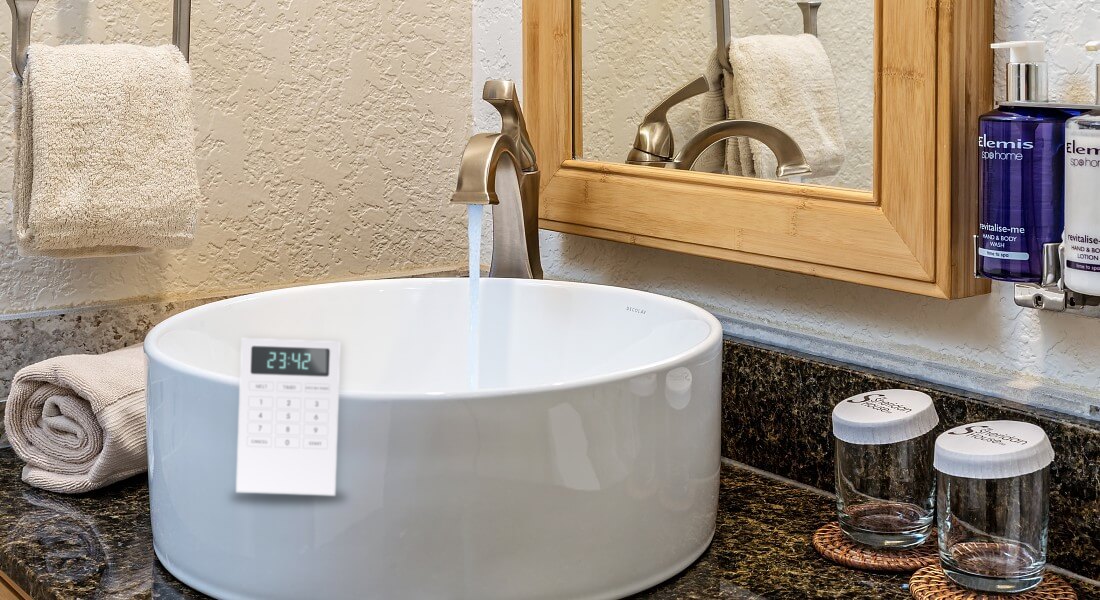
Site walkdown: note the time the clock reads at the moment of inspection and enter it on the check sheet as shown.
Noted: 23:42
